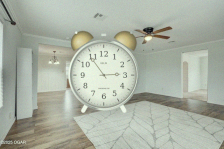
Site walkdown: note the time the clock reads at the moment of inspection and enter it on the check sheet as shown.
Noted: 2:54
